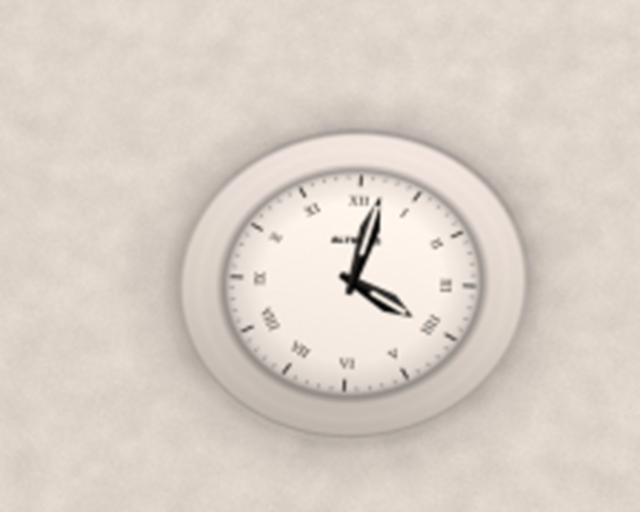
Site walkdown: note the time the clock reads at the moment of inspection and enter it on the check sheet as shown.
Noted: 4:02
